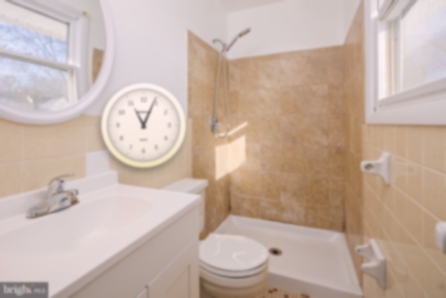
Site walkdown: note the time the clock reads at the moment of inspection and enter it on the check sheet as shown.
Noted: 11:04
